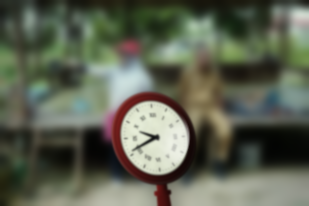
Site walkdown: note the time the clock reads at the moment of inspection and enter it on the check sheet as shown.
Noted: 9:41
